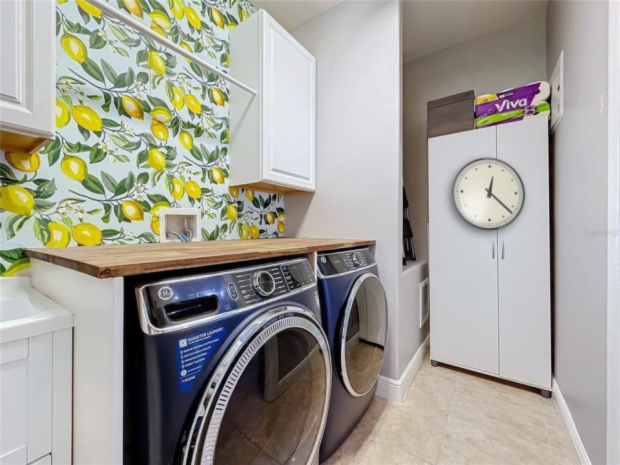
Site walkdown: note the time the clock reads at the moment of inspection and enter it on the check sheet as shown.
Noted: 12:22
